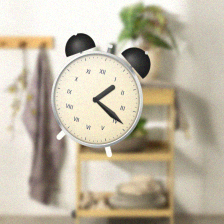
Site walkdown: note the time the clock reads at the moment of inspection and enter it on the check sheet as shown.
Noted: 1:19
